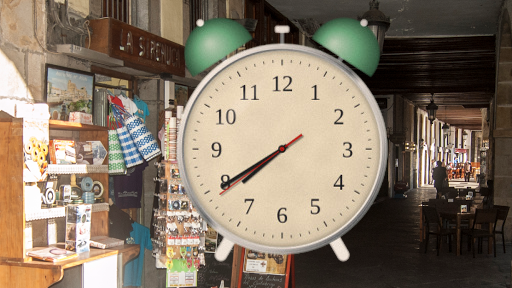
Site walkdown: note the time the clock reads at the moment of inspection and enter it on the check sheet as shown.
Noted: 7:39:39
